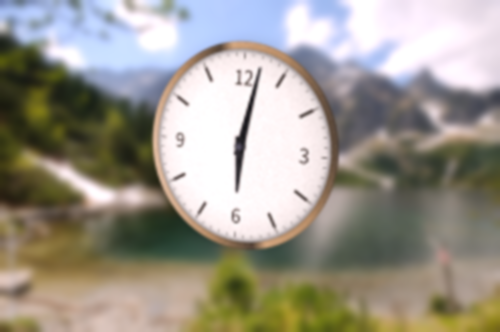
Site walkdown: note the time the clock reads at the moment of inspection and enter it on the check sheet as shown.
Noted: 6:02
